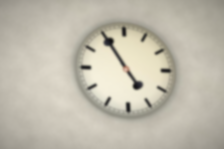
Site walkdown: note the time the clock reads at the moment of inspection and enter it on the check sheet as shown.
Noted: 4:55
